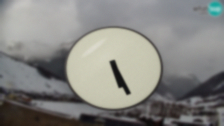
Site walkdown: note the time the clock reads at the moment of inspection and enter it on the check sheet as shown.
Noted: 5:26
